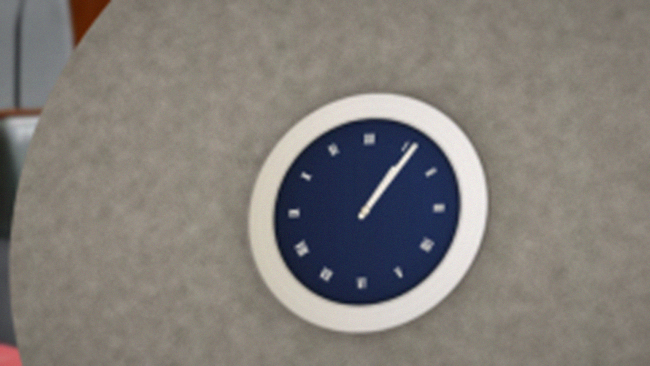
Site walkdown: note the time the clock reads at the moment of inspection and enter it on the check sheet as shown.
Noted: 1:06
